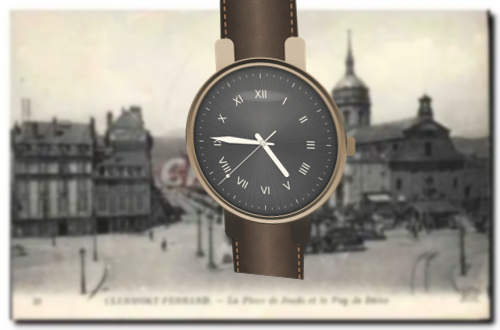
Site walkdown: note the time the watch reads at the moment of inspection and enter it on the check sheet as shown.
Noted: 4:45:38
